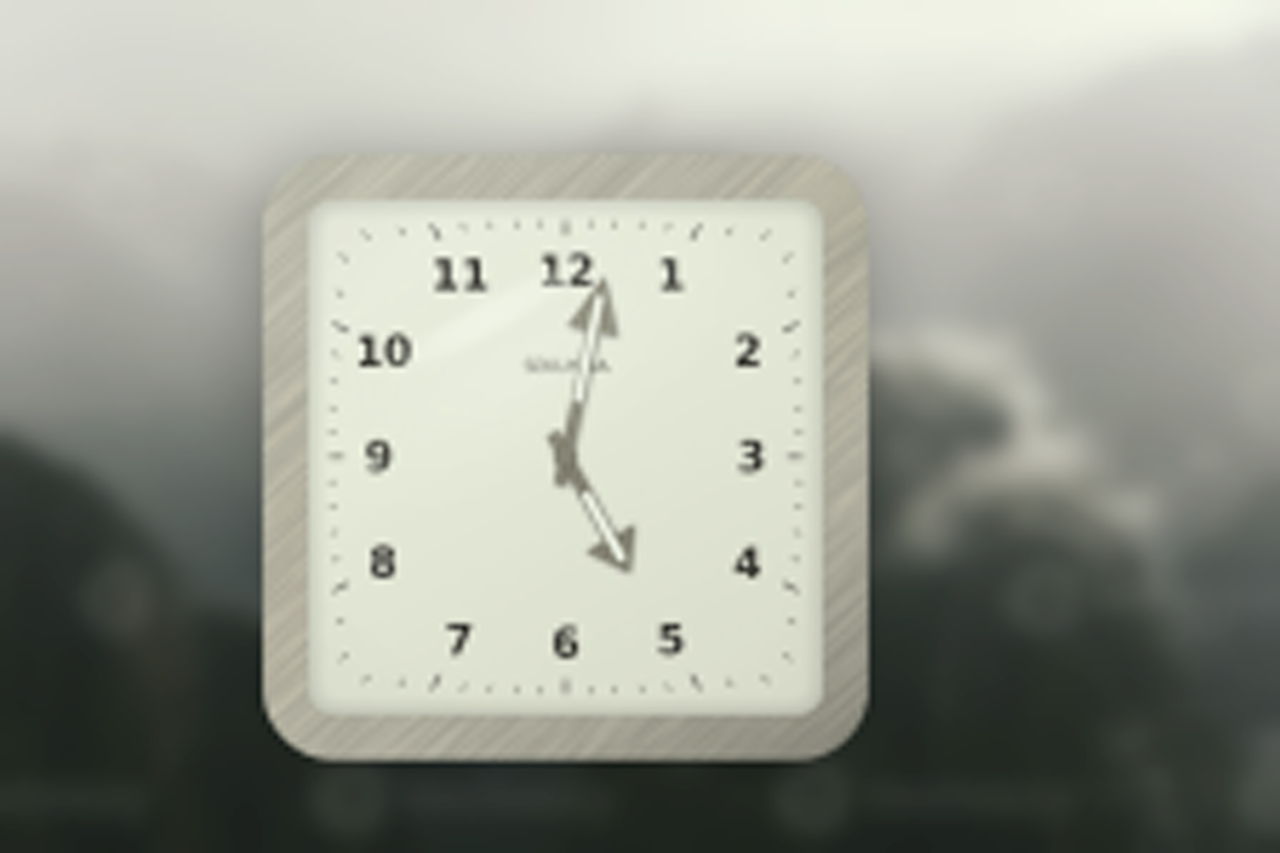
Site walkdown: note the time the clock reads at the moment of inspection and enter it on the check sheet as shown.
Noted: 5:02
